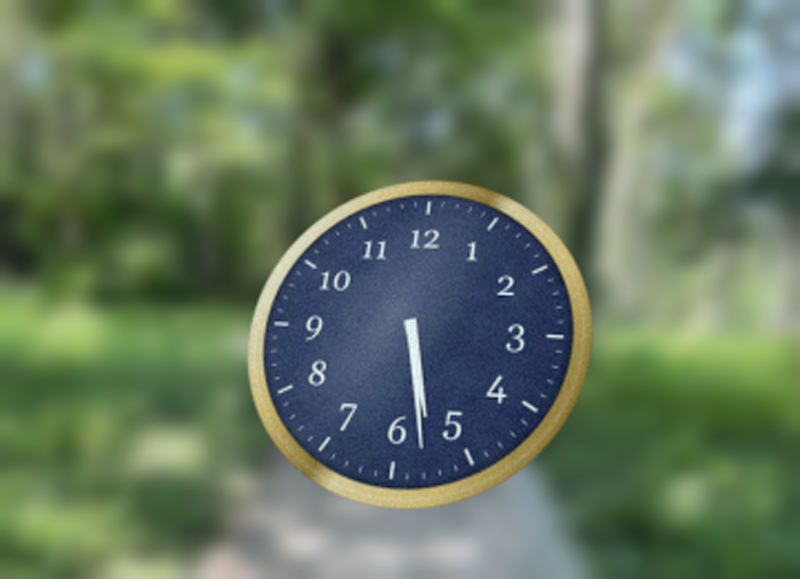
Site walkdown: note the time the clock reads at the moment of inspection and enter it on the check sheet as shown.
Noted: 5:28
